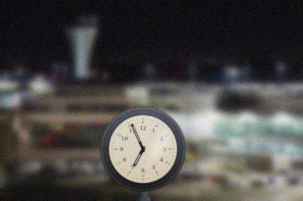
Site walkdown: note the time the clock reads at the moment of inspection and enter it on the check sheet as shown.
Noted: 6:56
